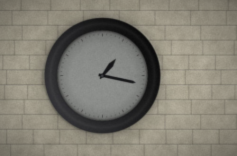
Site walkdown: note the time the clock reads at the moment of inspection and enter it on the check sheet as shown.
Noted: 1:17
